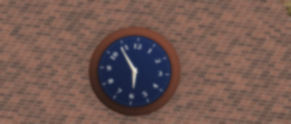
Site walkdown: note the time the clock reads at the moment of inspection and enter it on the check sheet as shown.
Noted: 5:54
